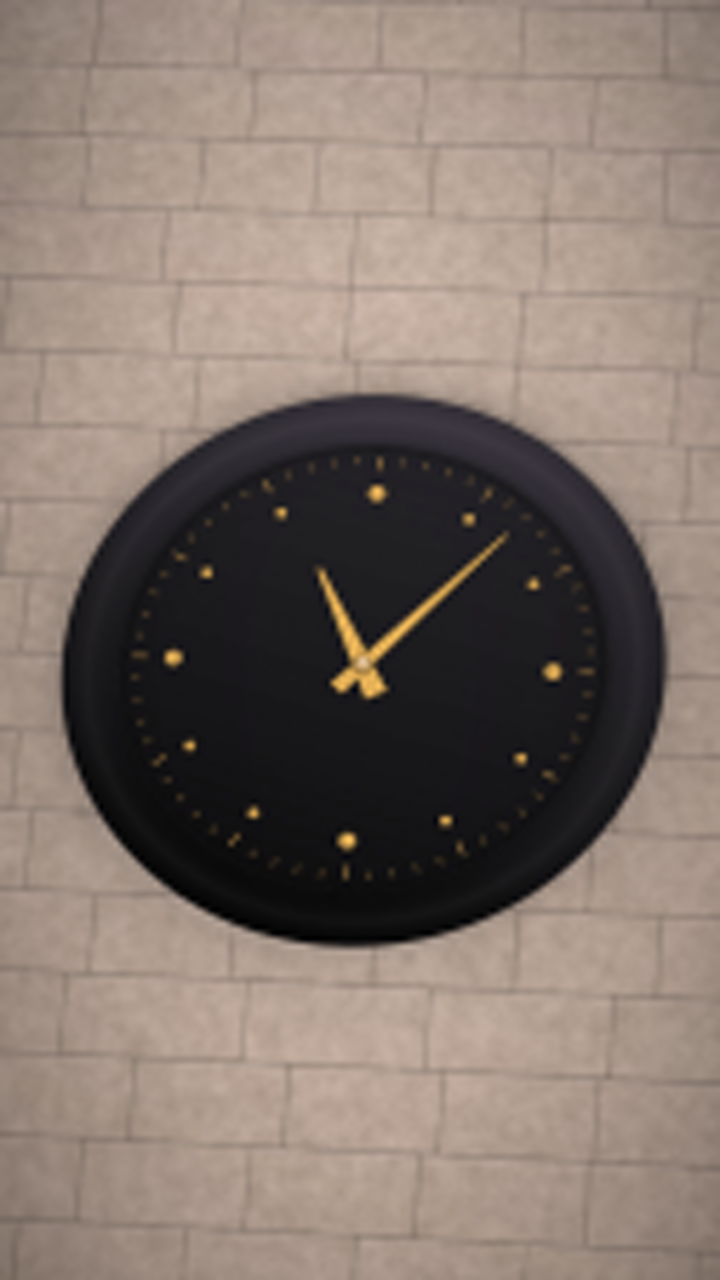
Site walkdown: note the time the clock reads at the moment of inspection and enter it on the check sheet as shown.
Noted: 11:07
